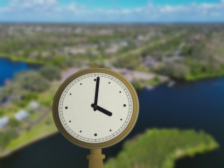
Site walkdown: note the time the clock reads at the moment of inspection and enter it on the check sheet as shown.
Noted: 4:01
